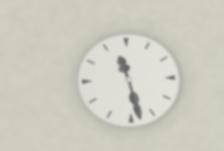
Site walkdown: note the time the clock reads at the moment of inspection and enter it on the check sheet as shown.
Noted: 11:28
